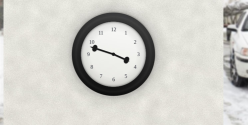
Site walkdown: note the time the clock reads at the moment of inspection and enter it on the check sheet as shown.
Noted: 3:48
